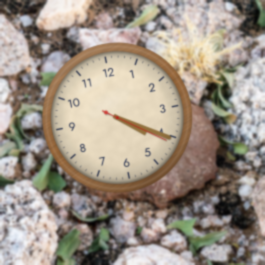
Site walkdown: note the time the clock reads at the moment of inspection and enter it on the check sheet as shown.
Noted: 4:20:21
